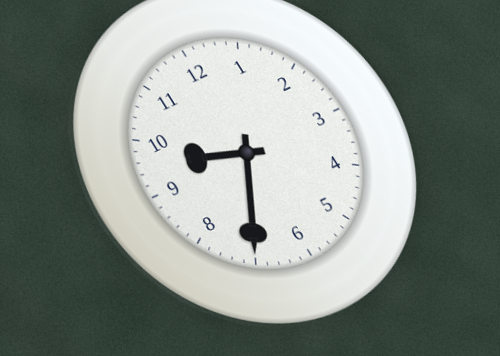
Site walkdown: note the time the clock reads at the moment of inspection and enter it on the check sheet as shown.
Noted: 9:35
